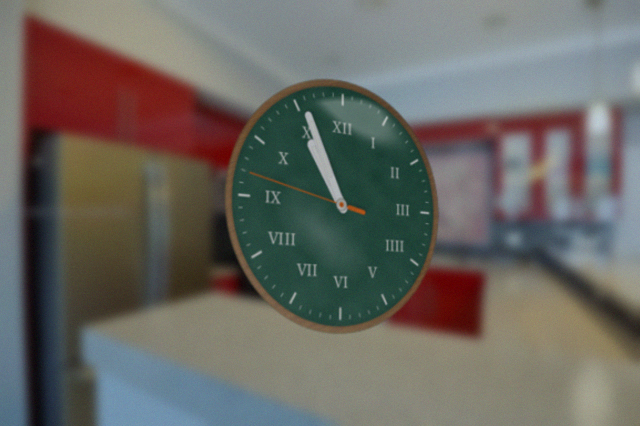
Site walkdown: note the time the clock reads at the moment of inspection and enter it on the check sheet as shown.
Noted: 10:55:47
